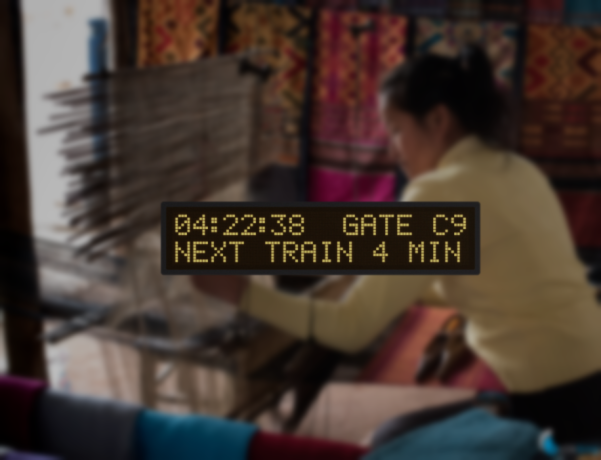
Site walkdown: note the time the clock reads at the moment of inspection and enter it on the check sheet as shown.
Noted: 4:22:38
